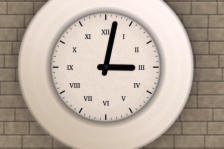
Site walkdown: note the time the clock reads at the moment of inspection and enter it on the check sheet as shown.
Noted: 3:02
